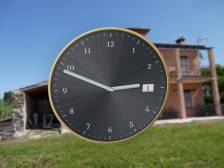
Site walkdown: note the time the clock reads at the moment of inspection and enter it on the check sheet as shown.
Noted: 2:49
